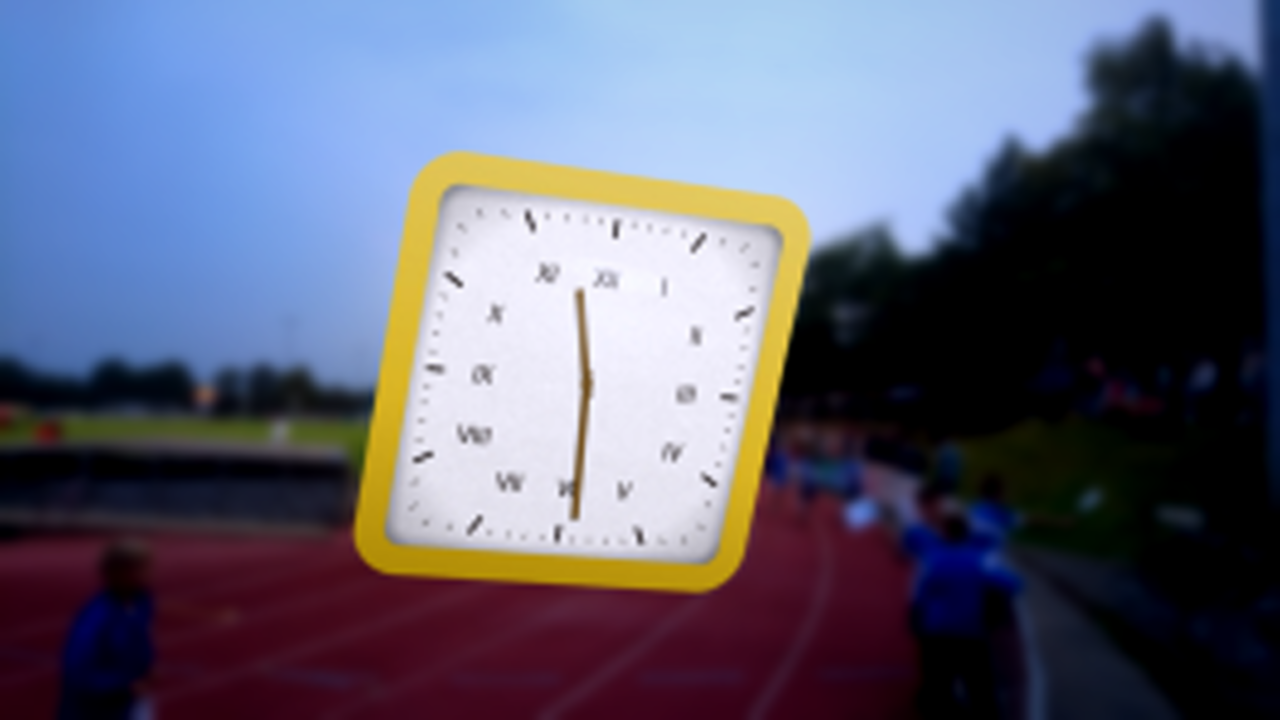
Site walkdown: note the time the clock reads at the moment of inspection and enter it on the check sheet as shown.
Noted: 11:29
